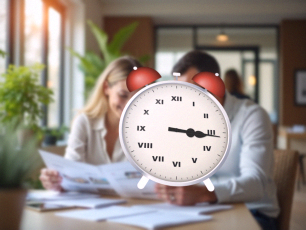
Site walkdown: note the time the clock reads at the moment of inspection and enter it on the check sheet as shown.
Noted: 3:16
